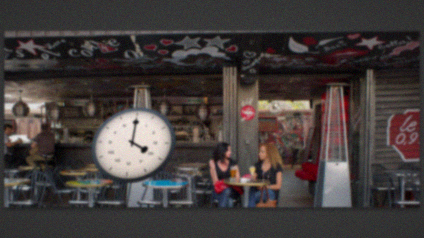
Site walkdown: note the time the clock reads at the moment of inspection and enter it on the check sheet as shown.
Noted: 4:00
